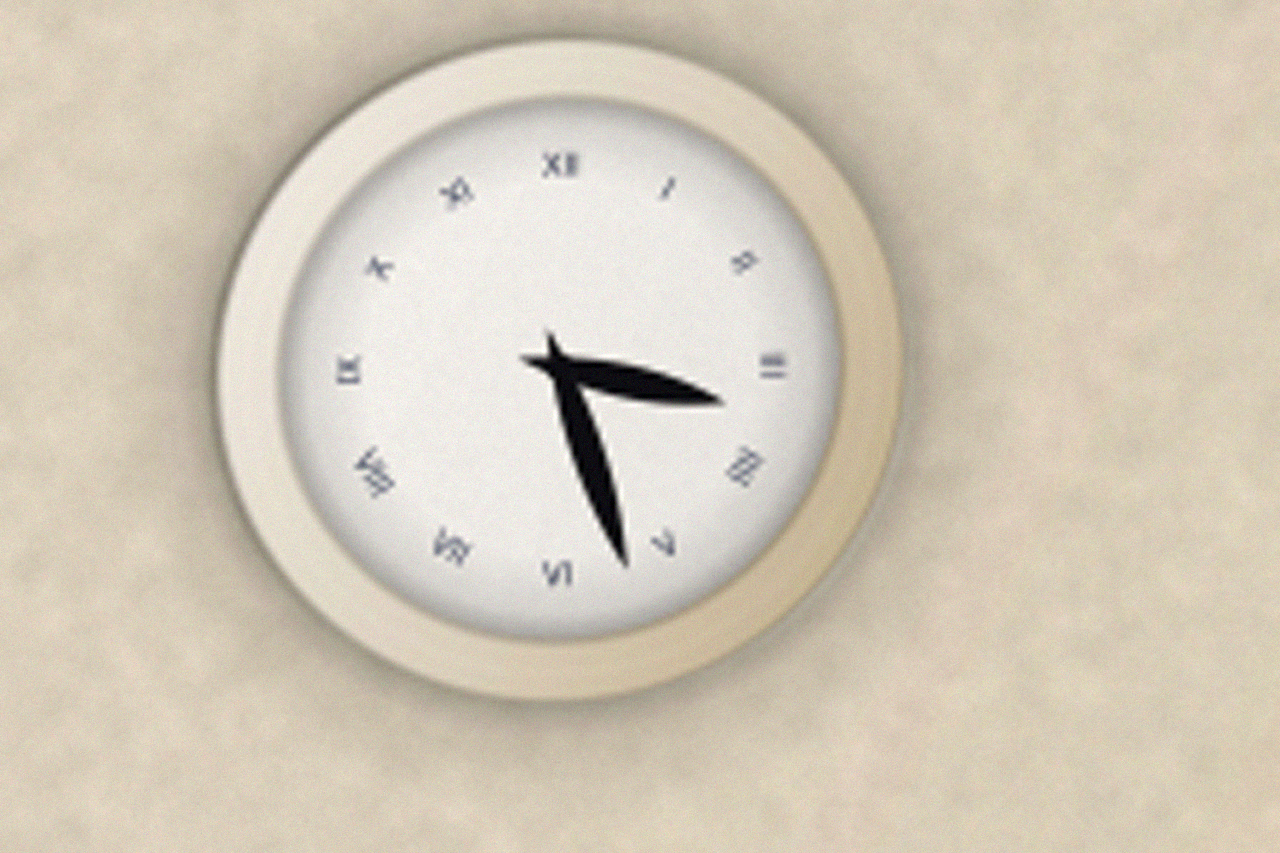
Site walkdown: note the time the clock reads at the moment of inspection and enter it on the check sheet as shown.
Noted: 3:27
